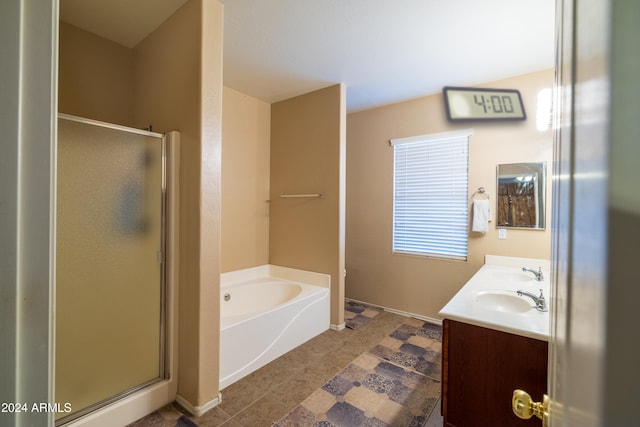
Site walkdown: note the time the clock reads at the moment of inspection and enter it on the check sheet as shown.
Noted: 4:00
